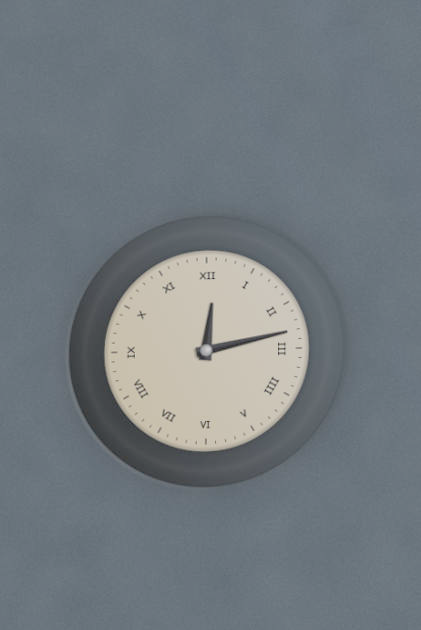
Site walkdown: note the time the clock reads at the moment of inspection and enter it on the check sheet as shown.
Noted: 12:13
